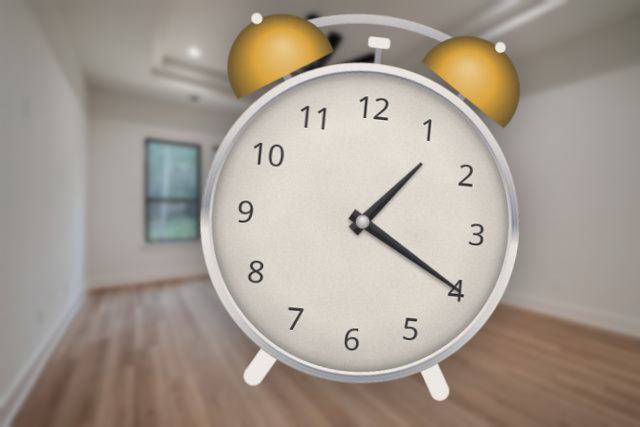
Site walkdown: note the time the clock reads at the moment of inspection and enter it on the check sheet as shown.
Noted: 1:20
